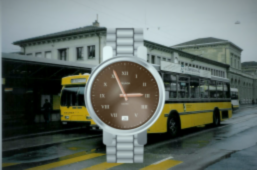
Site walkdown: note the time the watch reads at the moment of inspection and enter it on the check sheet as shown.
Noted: 2:56
